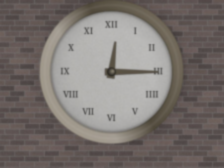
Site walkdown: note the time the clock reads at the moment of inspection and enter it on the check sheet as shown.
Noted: 12:15
